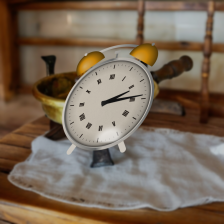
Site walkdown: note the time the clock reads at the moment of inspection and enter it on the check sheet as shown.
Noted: 2:14
